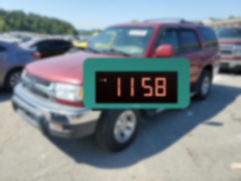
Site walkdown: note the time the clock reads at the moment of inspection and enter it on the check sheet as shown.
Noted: 11:58
